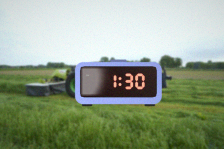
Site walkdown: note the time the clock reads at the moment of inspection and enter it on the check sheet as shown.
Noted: 1:30
